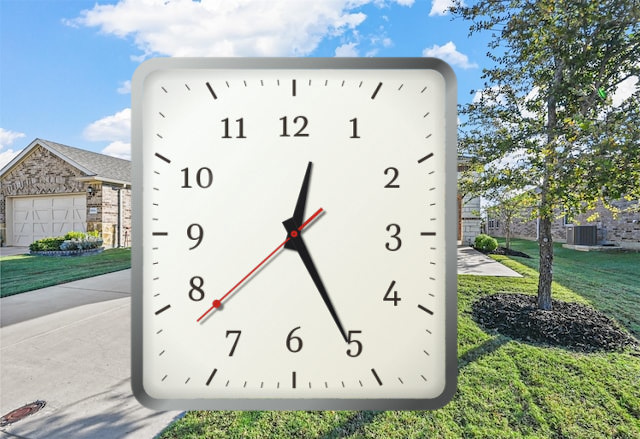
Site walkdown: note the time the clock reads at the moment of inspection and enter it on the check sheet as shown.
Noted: 12:25:38
